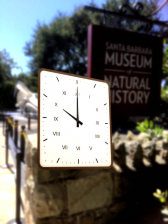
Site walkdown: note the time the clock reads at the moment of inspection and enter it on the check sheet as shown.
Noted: 10:00
